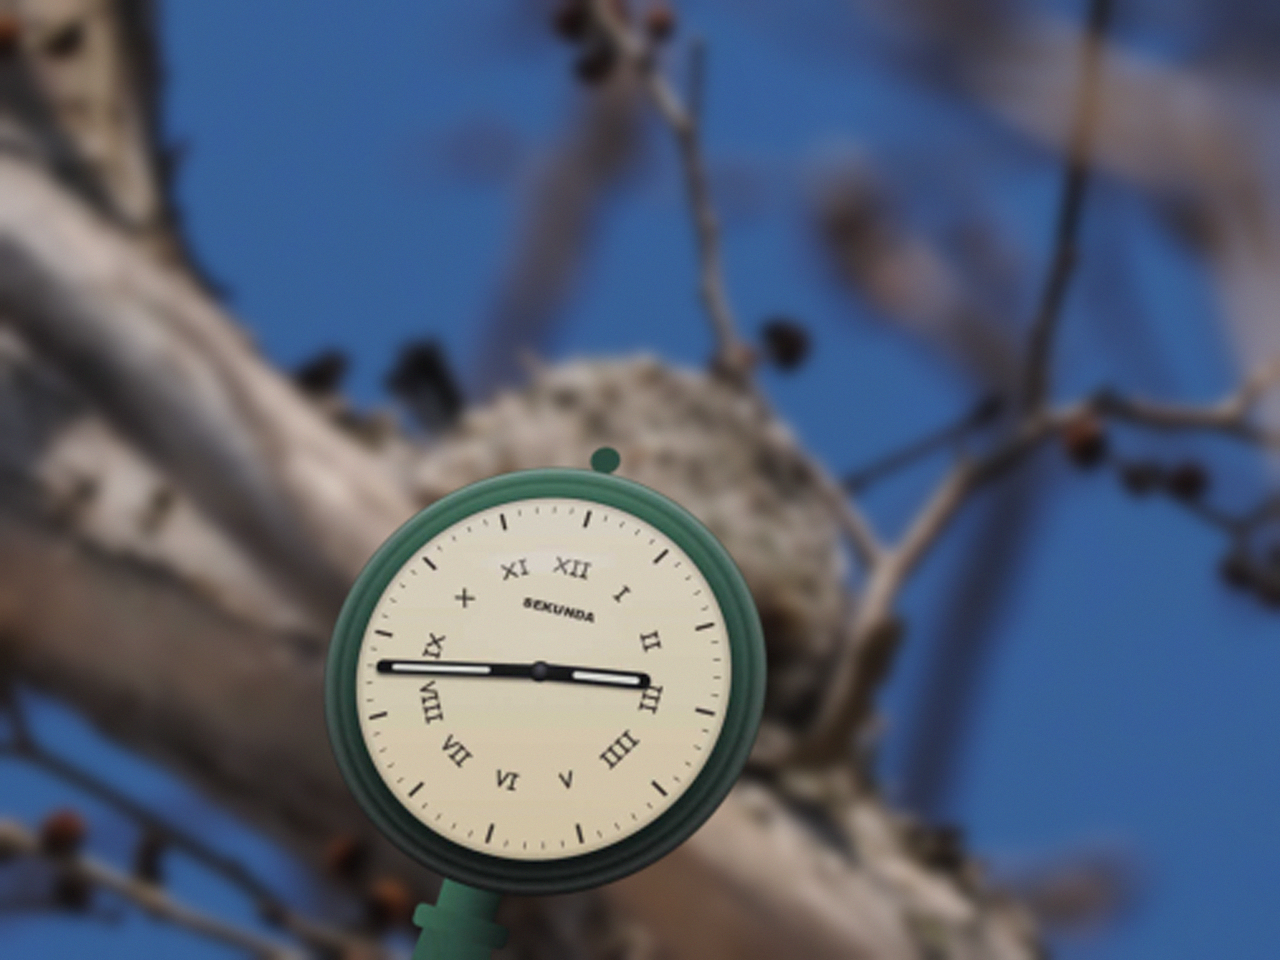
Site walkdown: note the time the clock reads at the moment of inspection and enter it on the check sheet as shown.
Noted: 2:43
